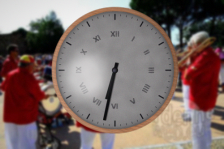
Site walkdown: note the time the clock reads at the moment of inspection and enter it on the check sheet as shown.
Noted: 6:32
